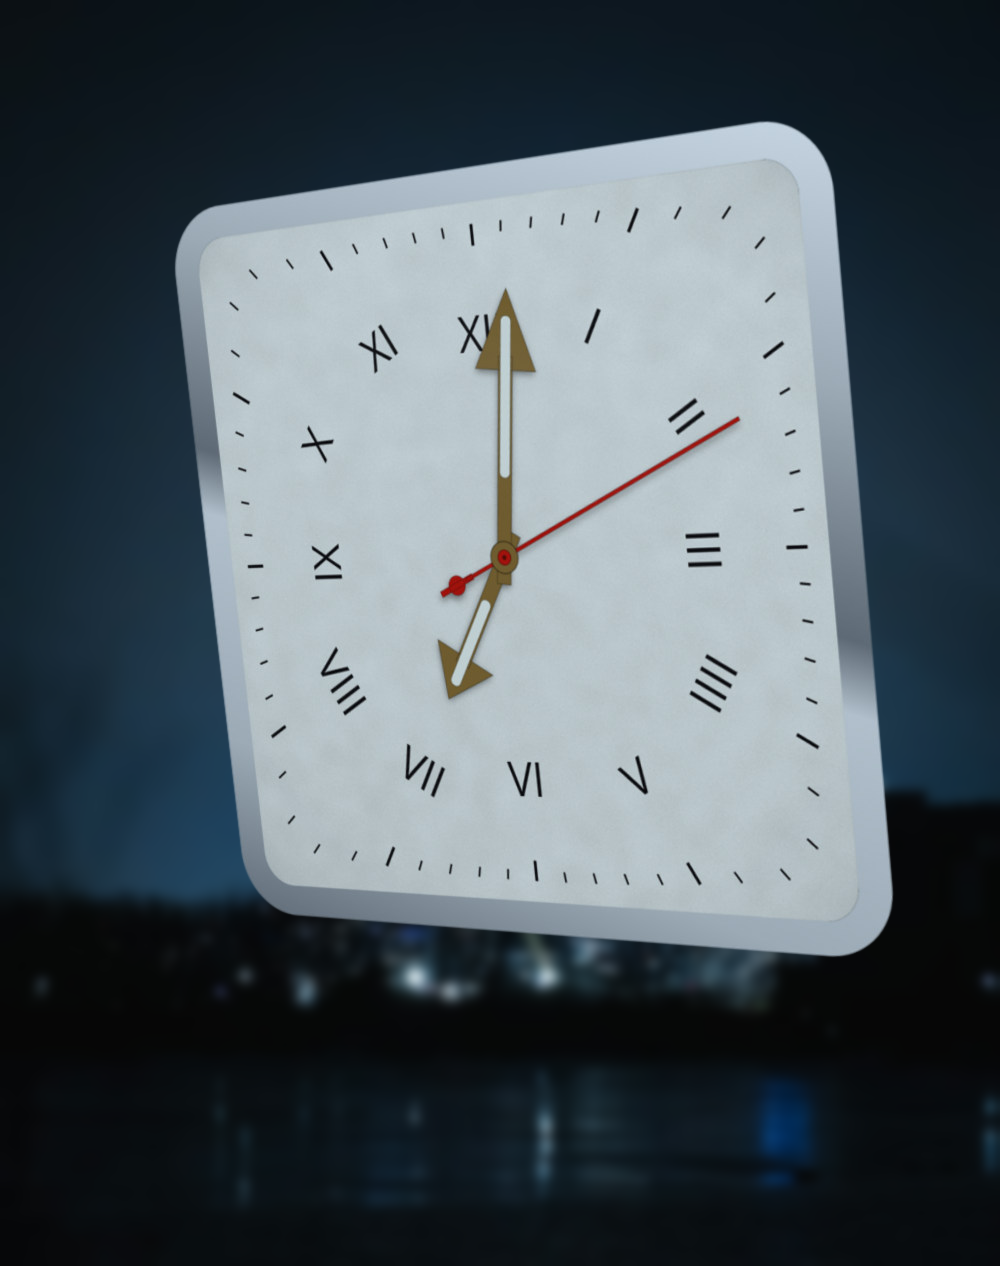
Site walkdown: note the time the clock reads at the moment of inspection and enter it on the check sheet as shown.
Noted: 7:01:11
